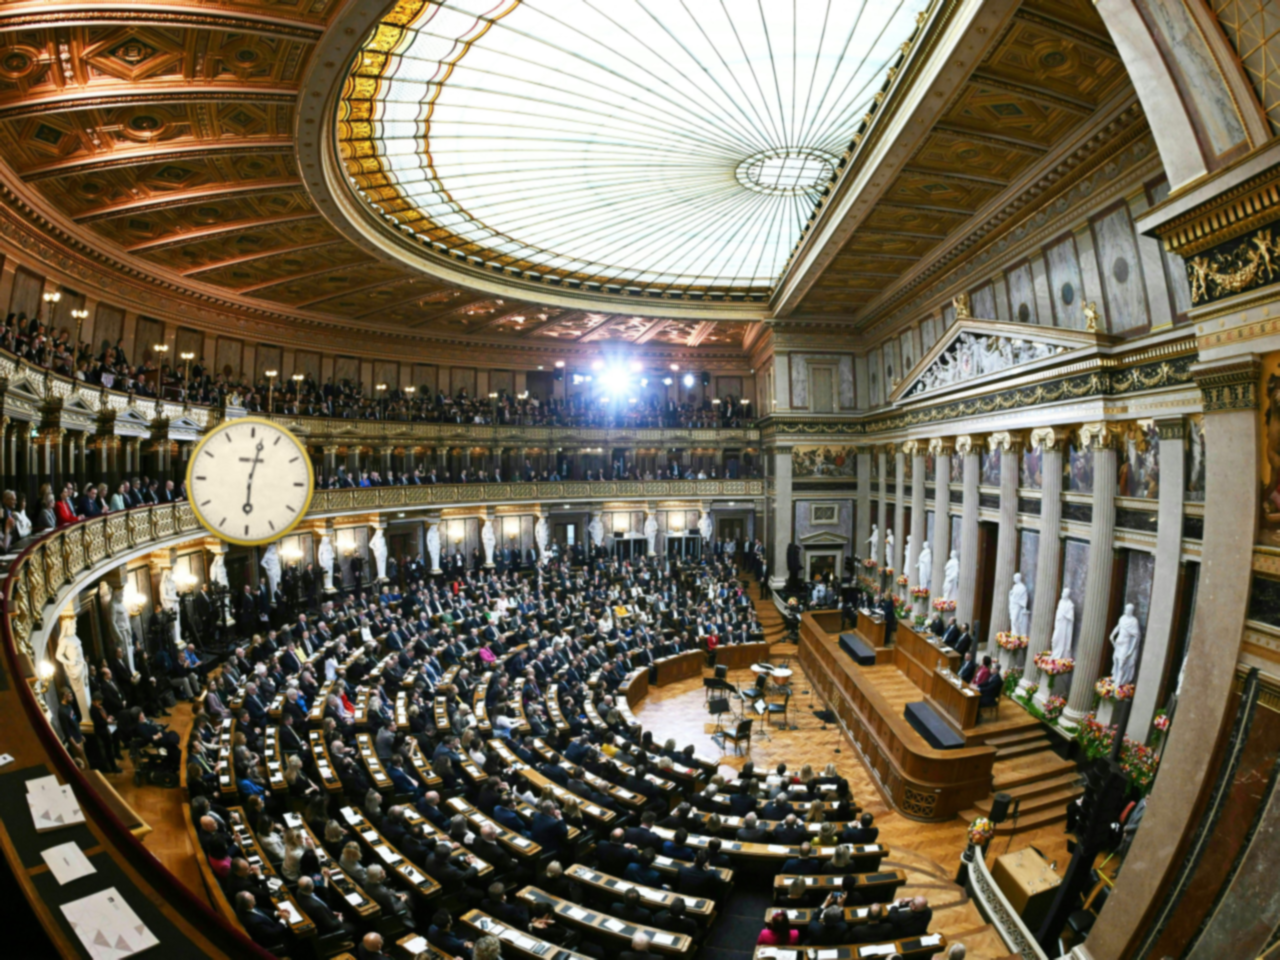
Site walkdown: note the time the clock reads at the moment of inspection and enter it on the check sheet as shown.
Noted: 6:02
